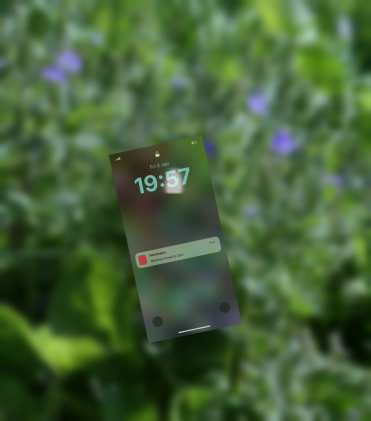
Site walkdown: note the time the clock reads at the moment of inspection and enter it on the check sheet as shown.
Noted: 19:57
